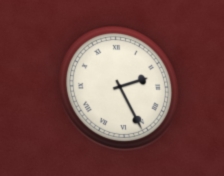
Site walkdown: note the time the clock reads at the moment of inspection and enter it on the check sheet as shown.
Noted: 2:26
